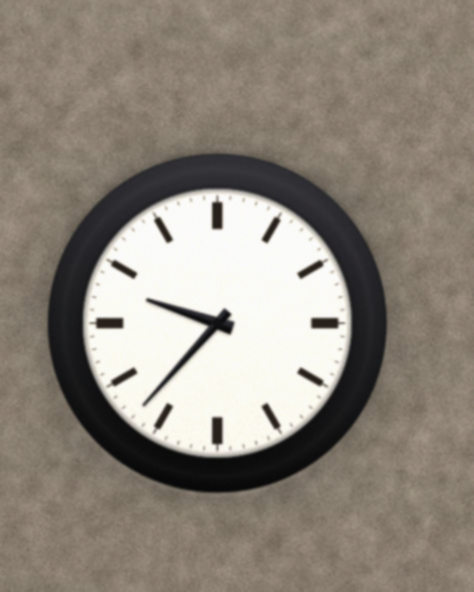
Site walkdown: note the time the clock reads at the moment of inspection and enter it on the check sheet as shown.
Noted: 9:37
